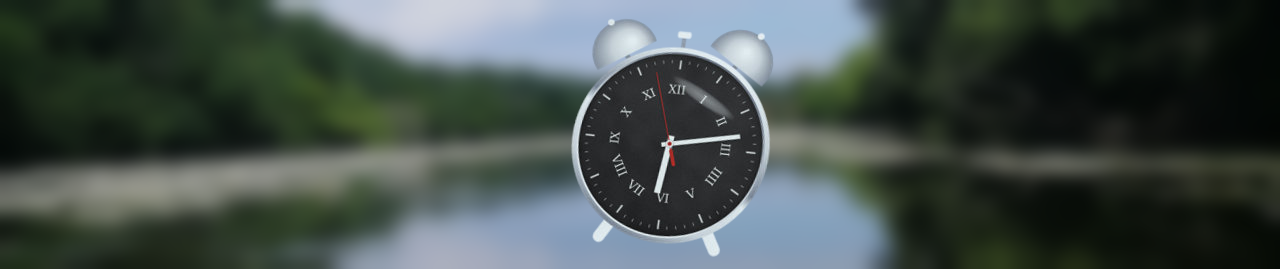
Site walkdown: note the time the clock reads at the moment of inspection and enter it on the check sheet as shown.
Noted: 6:12:57
